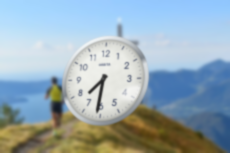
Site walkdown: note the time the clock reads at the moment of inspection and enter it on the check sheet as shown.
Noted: 7:31
